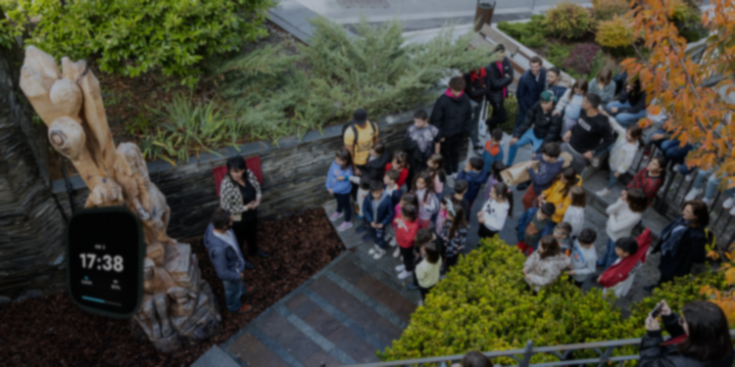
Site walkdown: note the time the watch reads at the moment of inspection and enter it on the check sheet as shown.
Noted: 17:38
